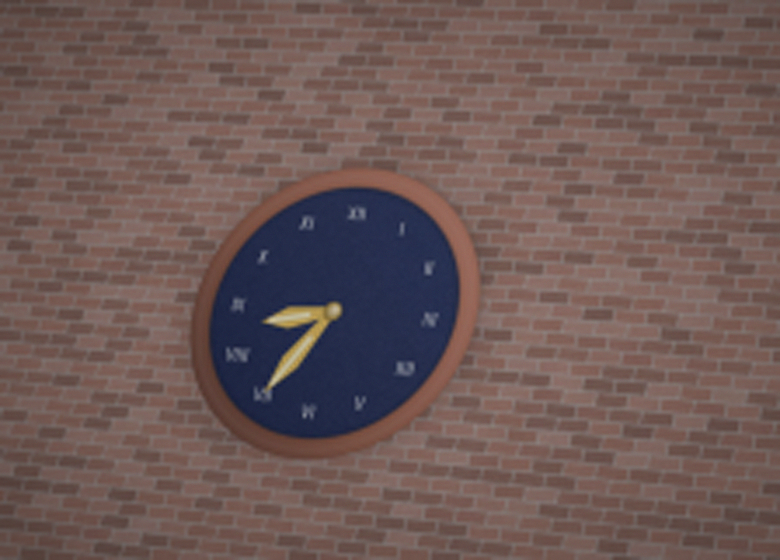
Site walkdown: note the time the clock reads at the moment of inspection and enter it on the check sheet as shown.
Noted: 8:35
